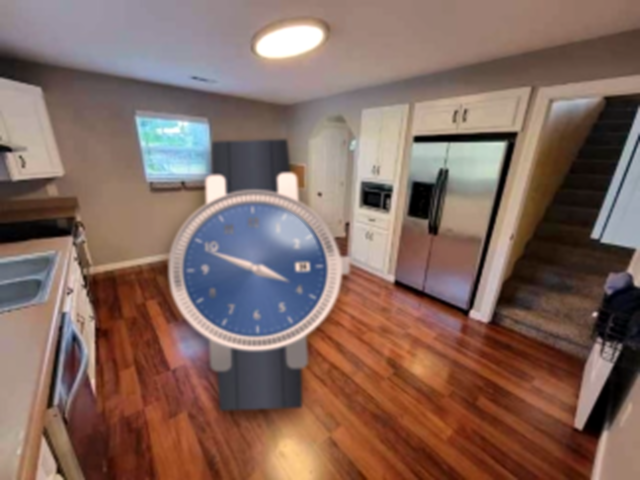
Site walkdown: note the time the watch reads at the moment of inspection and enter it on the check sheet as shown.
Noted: 3:49
